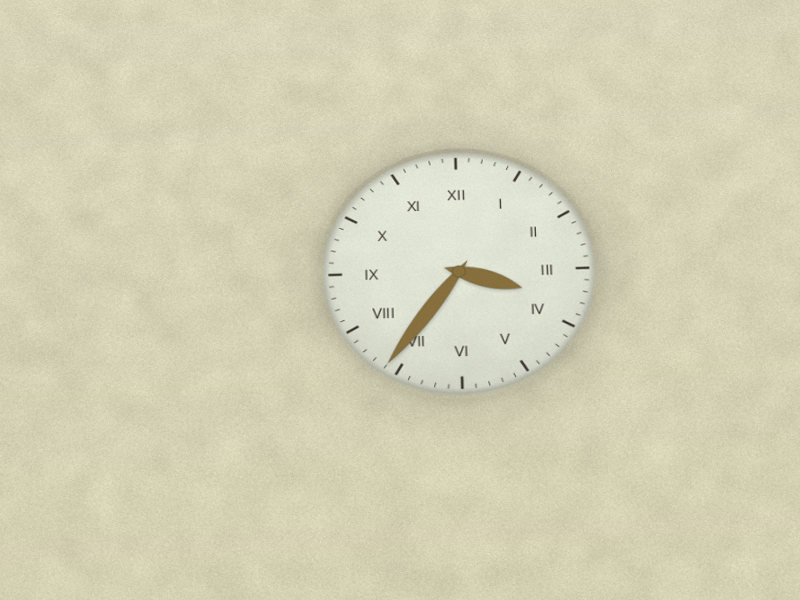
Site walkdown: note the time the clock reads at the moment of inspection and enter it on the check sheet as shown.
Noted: 3:36
